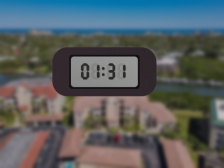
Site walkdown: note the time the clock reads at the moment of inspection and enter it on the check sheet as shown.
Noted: 1:31
